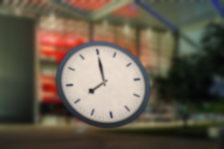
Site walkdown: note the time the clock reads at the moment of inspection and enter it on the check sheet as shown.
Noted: 8:00
